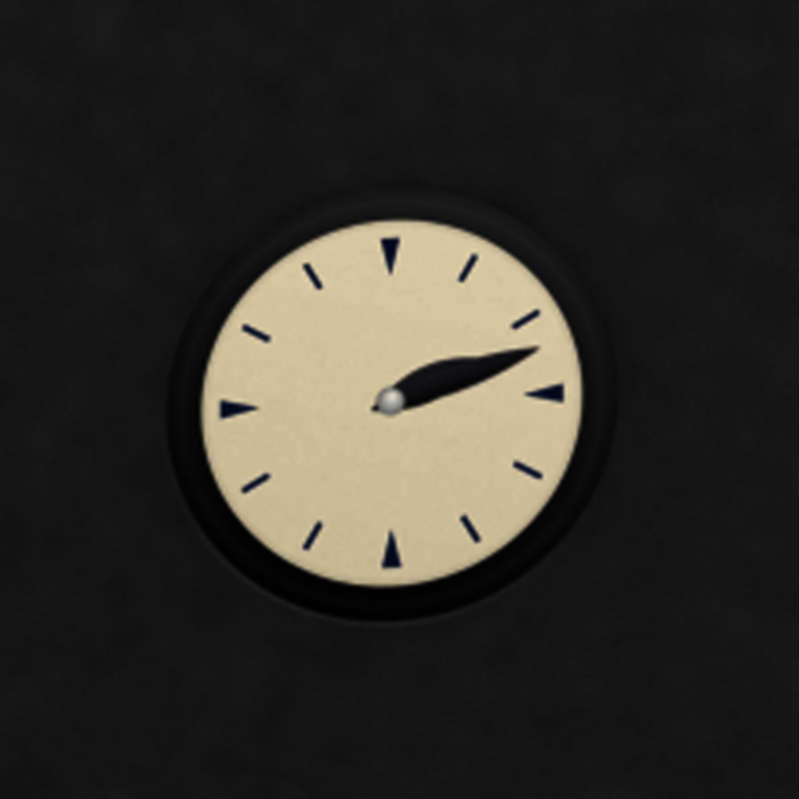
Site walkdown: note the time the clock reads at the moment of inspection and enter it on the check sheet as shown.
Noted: 2:12
